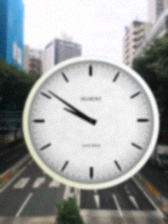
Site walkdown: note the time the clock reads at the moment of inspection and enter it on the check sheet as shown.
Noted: 9:51
